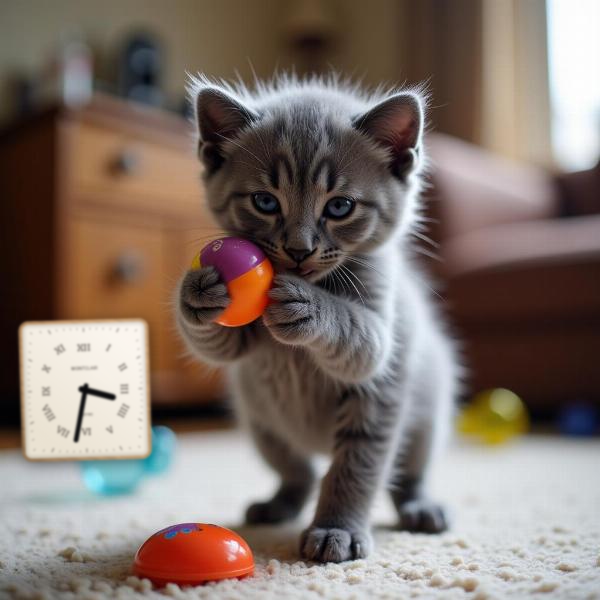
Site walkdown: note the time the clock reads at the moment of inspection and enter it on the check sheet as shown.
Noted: 3:32
